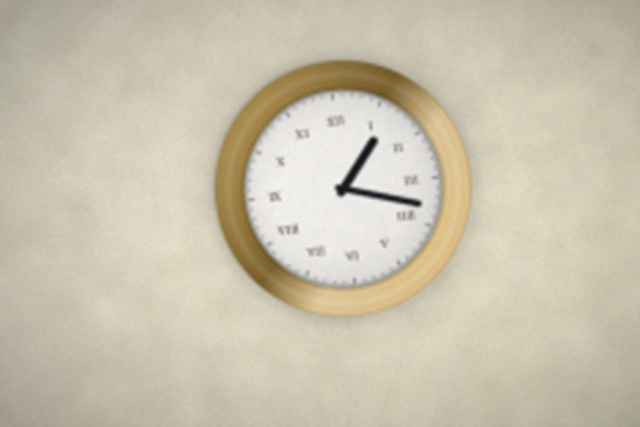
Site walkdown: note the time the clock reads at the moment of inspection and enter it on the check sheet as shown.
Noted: 1:18
